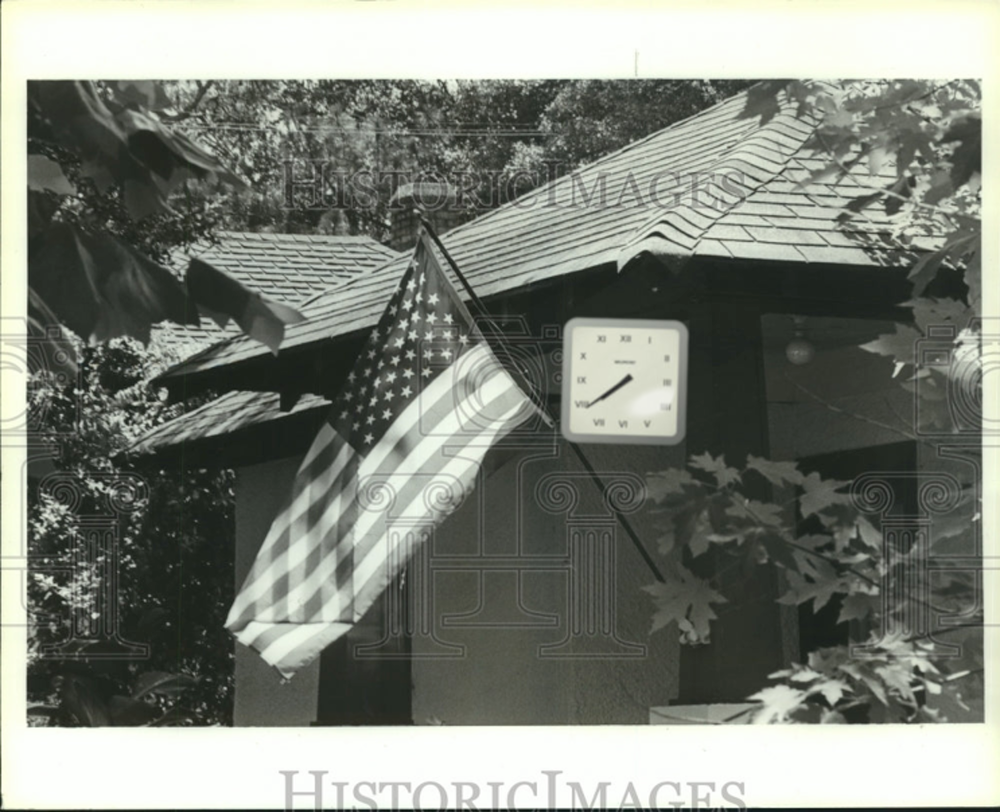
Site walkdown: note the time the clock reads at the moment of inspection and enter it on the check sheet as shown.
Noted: 7:39
